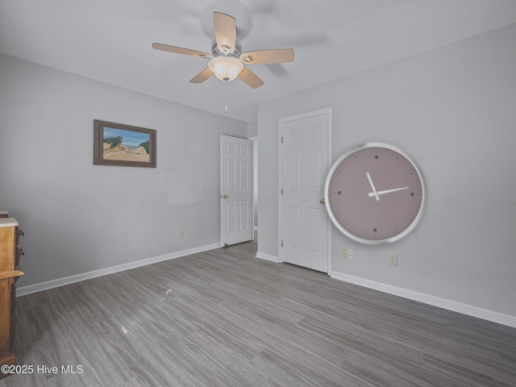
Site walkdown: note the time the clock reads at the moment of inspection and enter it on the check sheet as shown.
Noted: 11:13
